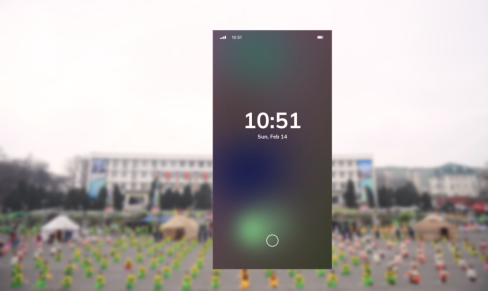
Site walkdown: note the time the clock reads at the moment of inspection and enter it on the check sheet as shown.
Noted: 10:51
